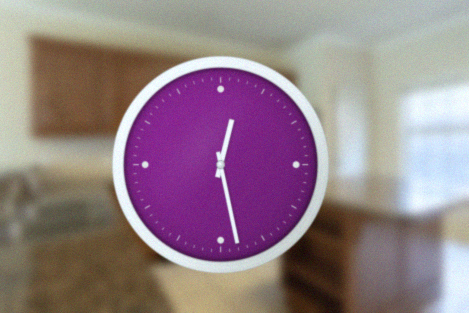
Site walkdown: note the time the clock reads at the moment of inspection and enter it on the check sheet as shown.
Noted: 12:28
